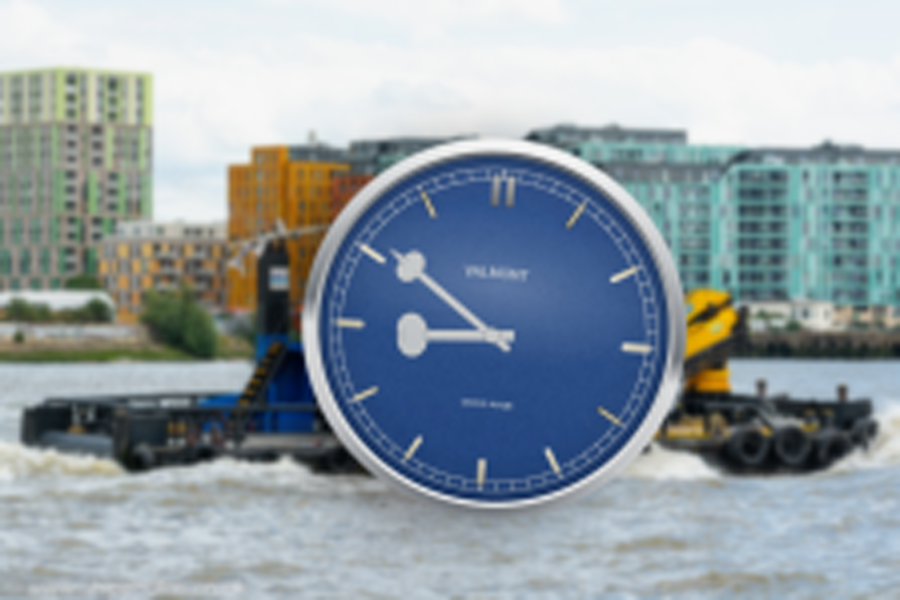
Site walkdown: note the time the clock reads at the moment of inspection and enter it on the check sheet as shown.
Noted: 8:51
